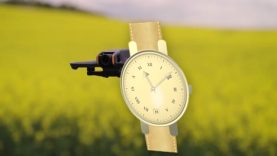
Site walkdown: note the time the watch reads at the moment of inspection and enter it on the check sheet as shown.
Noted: 11:09
